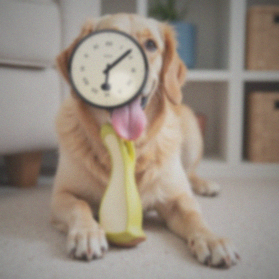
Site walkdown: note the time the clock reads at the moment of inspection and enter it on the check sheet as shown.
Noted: 6:08
